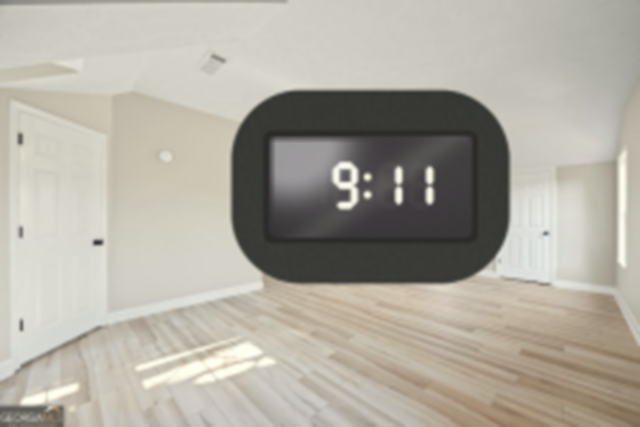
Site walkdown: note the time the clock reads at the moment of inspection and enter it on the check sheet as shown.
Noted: 9:11
